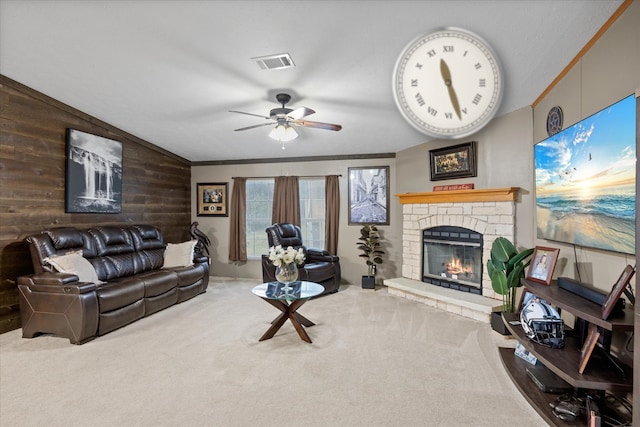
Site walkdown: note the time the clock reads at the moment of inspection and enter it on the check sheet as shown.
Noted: 11:27
